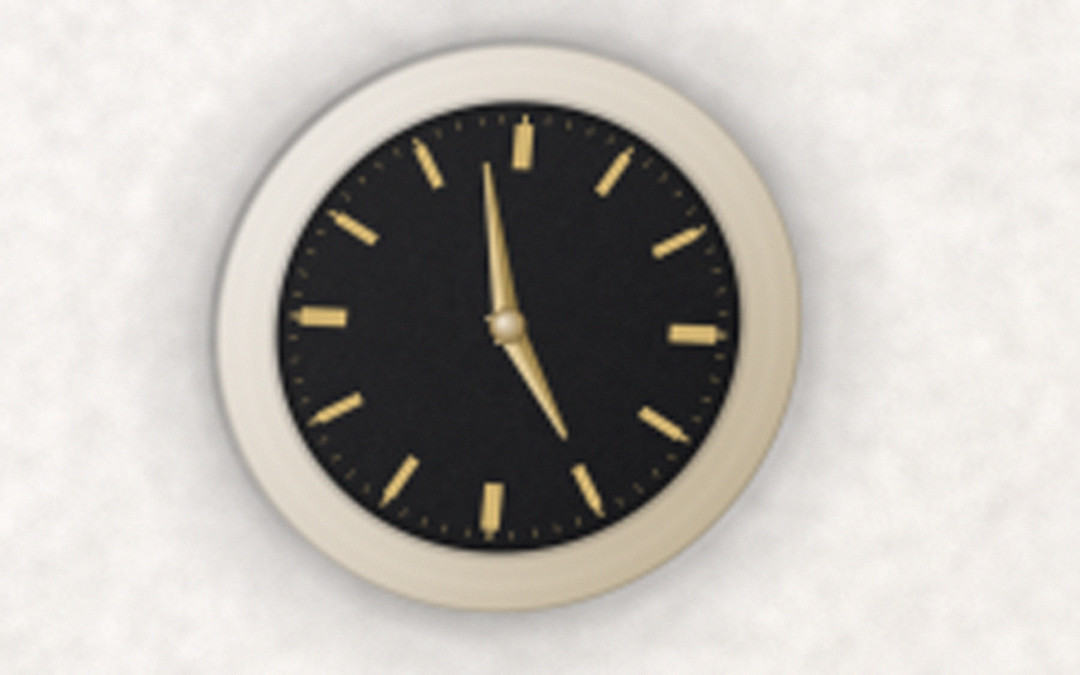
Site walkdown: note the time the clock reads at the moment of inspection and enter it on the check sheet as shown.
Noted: 4:58
